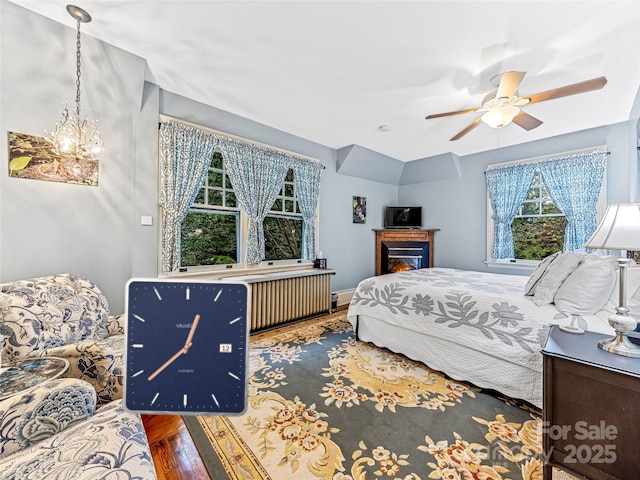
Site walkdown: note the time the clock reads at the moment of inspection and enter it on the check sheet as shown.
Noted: 12:38
